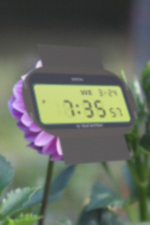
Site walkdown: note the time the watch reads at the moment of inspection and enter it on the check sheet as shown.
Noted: 7:35
